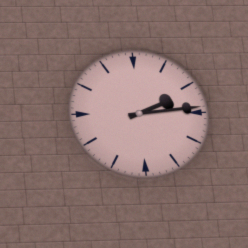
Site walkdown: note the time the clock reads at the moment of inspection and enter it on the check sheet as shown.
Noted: 2:14
